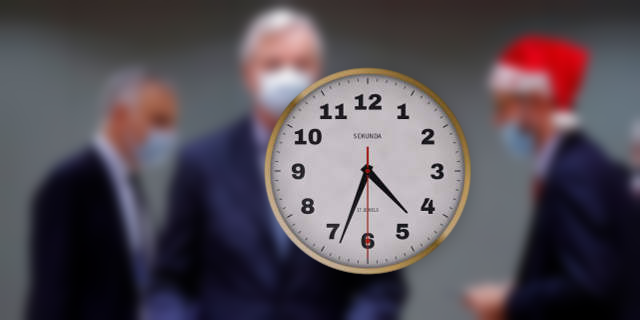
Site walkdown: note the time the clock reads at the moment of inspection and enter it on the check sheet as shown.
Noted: 4:33:30
